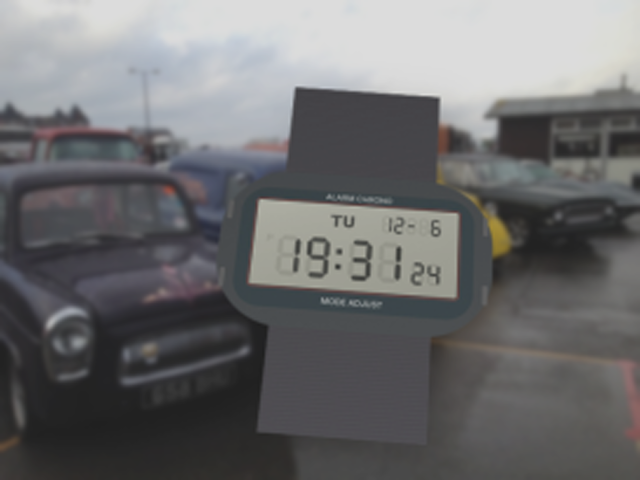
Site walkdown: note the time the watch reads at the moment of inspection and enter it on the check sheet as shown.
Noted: 19:31:24
